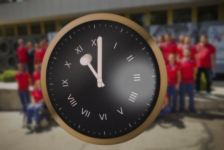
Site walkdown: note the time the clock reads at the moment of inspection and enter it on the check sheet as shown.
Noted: 11:01
